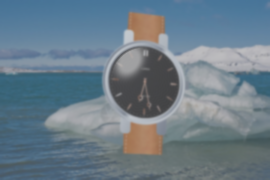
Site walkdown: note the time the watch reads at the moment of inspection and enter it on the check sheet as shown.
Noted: 6:28
